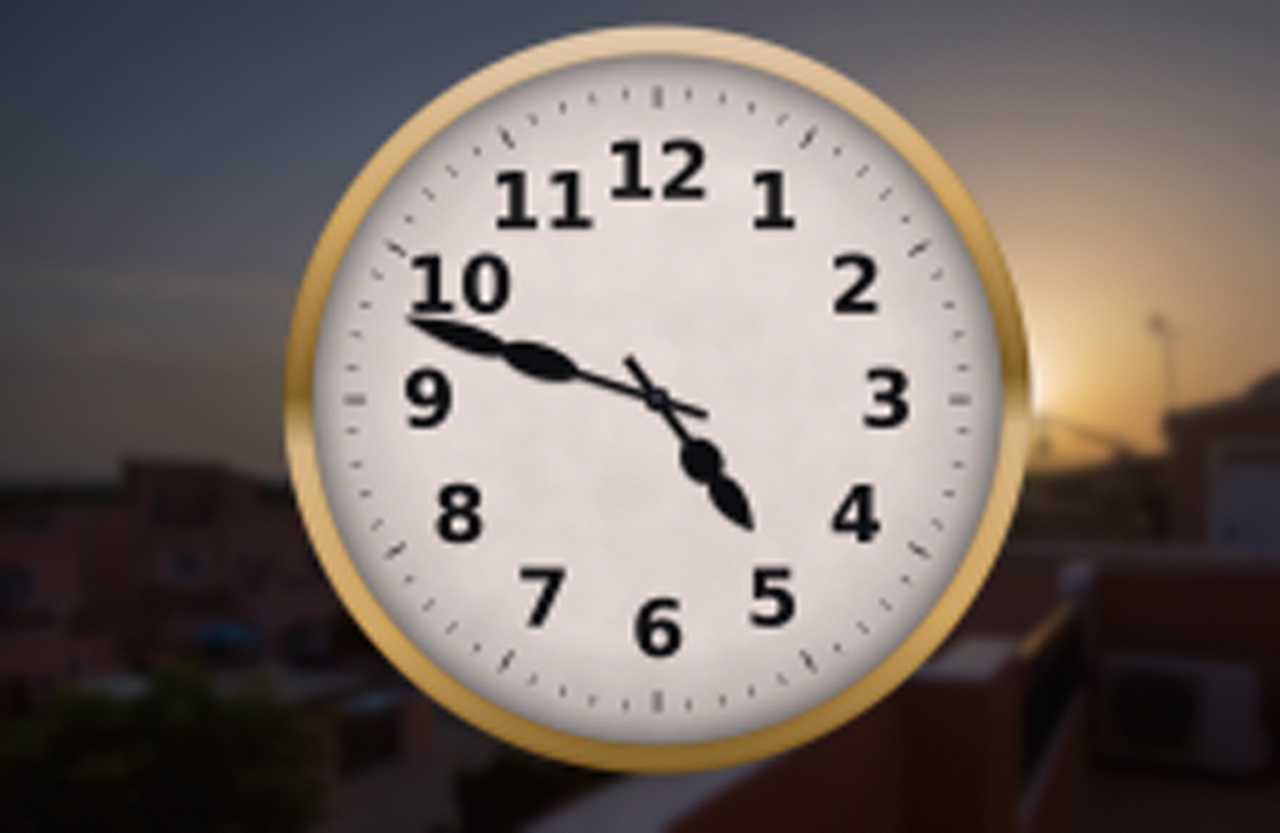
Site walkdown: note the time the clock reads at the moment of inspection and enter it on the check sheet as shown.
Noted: 4:48
